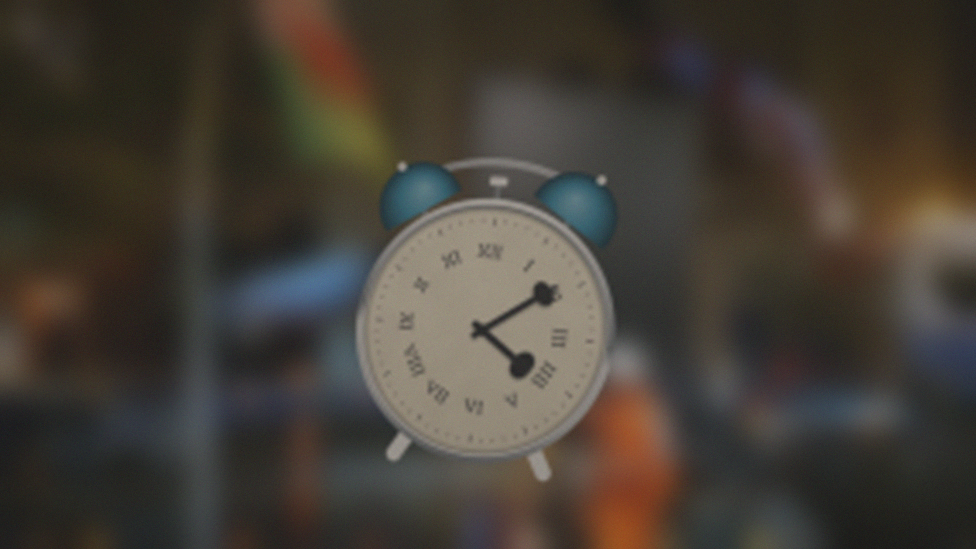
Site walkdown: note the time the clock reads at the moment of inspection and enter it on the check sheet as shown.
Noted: 4:09
